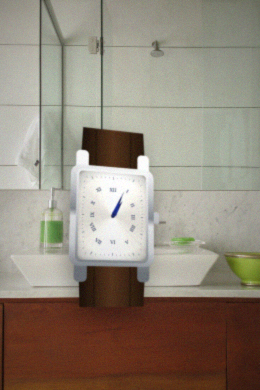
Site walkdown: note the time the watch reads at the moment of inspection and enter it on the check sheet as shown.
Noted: 1:04
